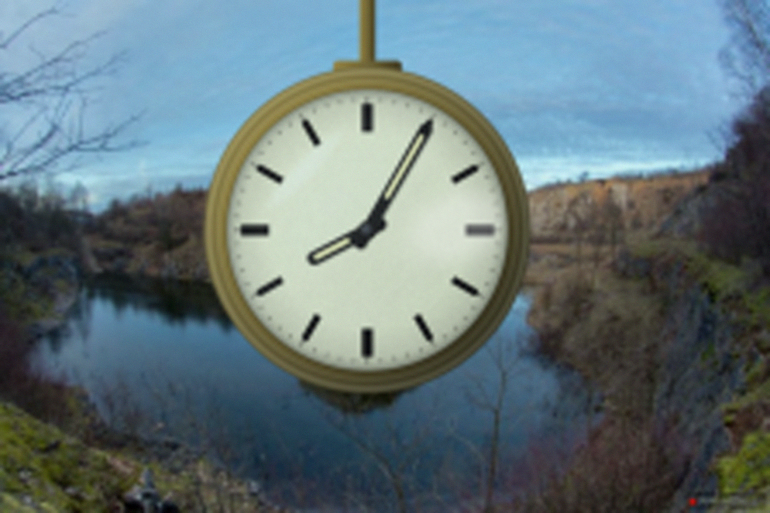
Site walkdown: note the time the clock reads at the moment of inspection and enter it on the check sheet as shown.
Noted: 8:05
